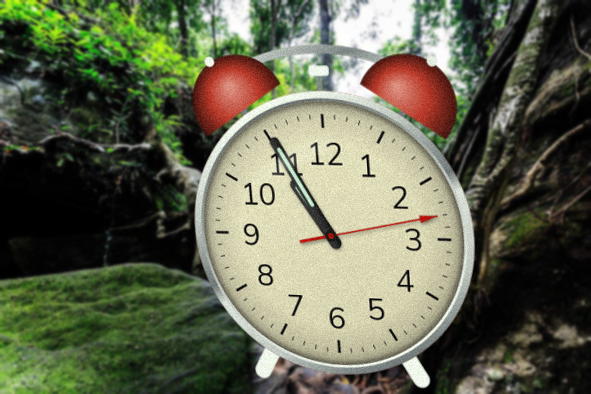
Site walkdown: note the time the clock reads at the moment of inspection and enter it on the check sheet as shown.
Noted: 10:55:13
